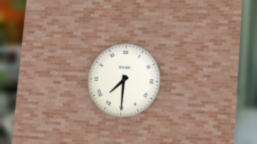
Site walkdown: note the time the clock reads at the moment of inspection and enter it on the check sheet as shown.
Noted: 7:30
